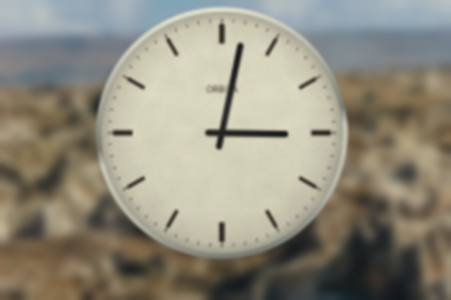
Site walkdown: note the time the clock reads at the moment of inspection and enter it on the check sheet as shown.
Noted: 3:02
